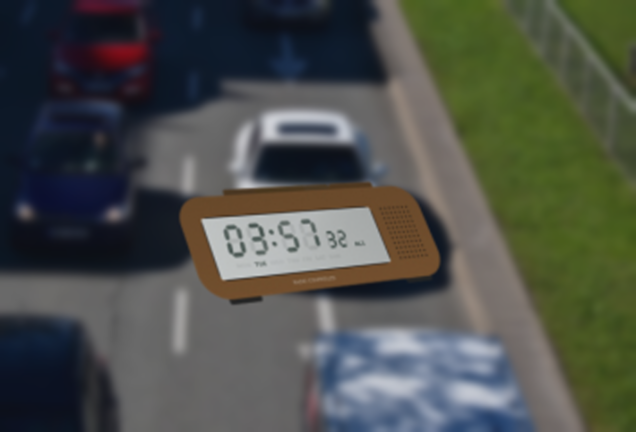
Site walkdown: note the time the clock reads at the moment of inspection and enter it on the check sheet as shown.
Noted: 3:57:32
